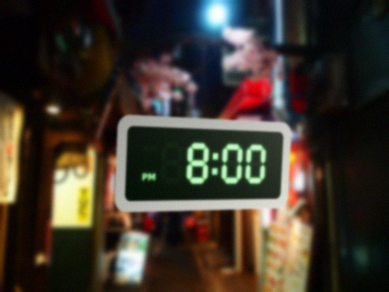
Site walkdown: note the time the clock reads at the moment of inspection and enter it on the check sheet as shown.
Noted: 8:00
